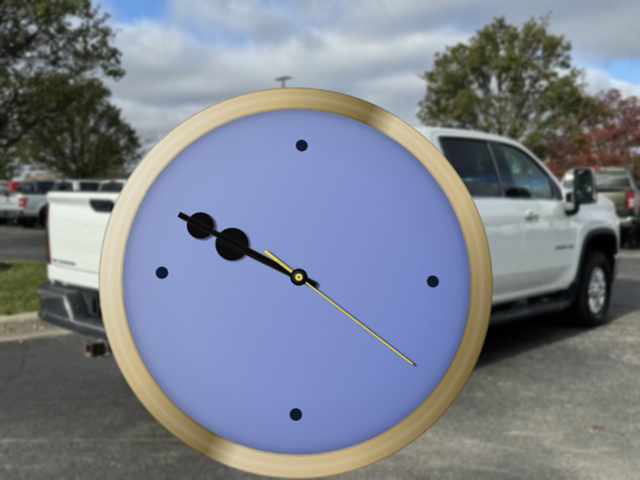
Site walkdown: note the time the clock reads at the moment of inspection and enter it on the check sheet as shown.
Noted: 9:49:21
